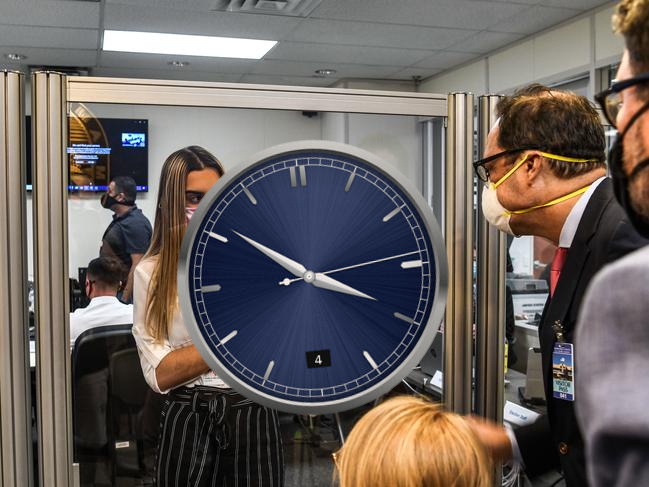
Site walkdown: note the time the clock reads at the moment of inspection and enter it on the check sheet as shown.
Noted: 3:51:14
